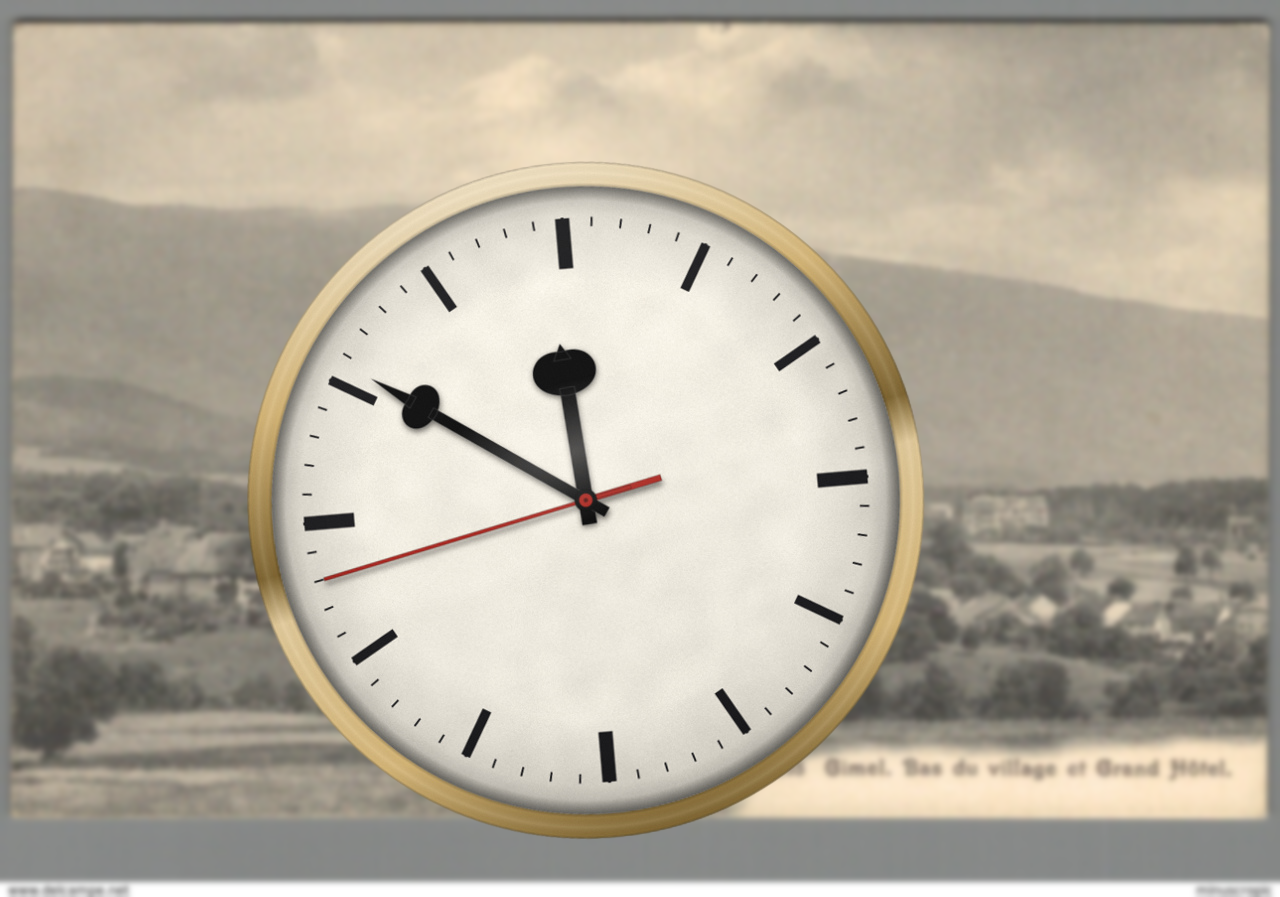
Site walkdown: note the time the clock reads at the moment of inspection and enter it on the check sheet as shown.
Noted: 11:50:43
